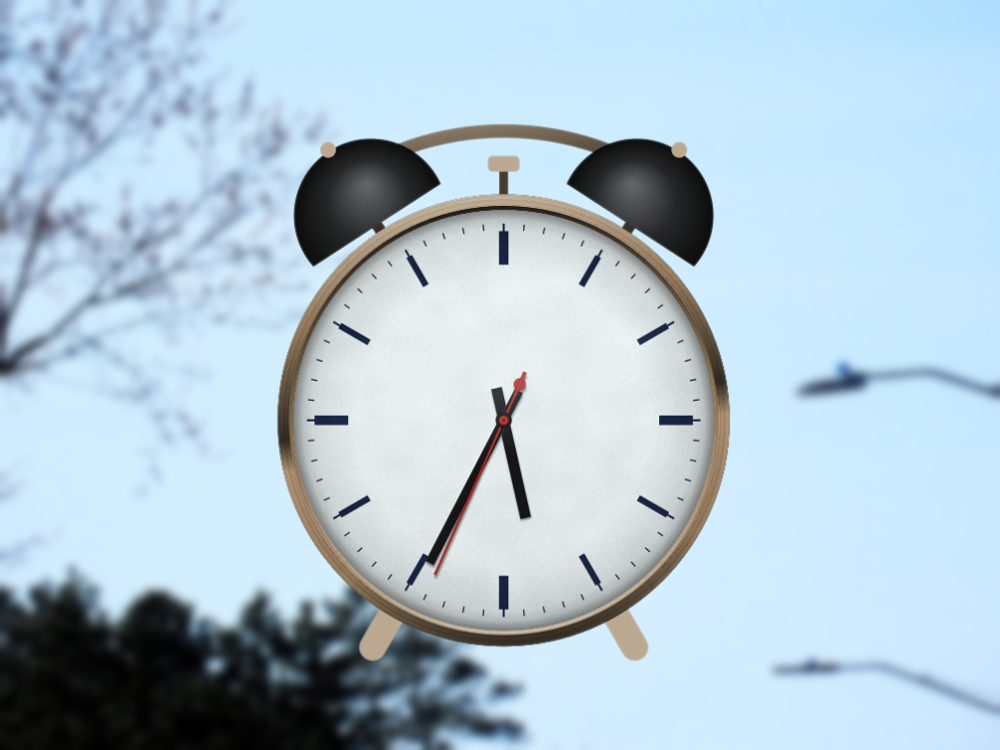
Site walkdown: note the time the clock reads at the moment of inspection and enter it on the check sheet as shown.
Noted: 5:34:34
